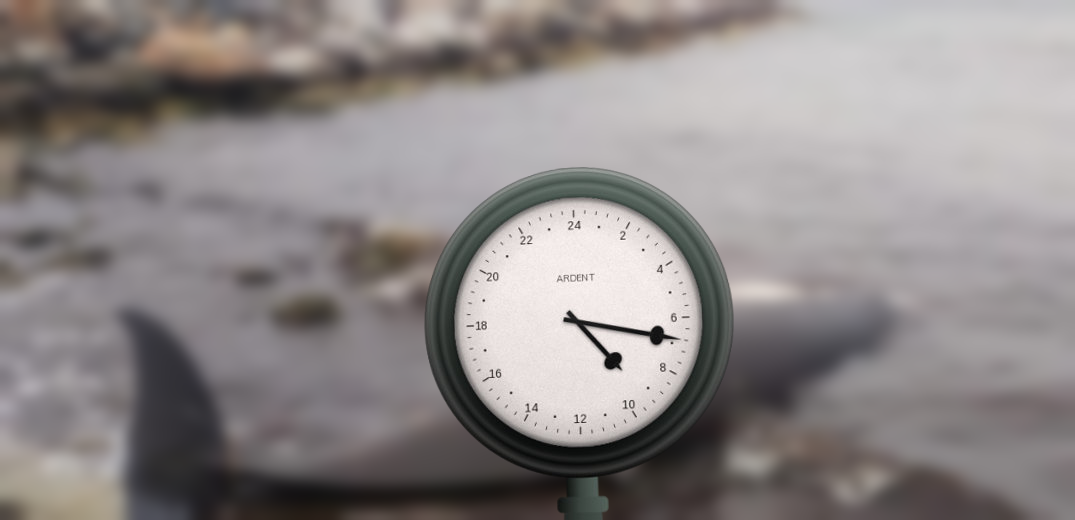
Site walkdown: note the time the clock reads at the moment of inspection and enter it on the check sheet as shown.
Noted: 9:17
